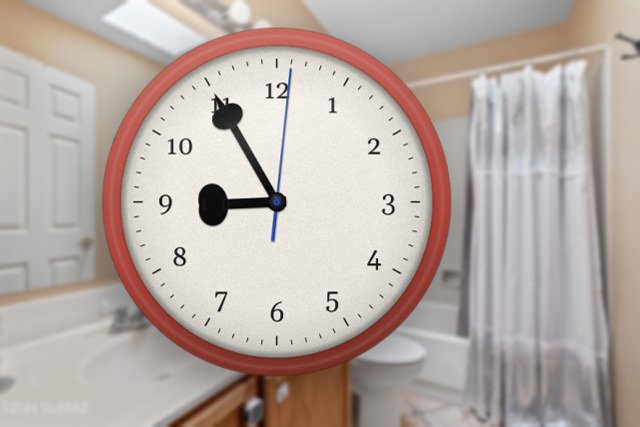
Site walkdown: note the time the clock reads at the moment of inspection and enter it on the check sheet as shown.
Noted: 8:55:01
